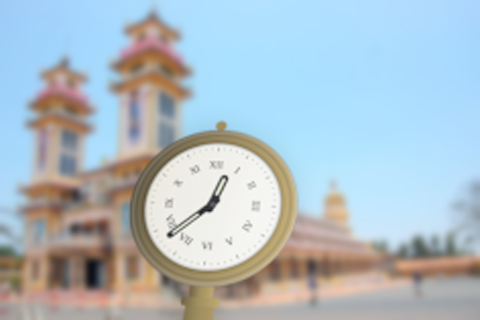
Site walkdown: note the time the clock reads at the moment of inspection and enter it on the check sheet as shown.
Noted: 12:38
